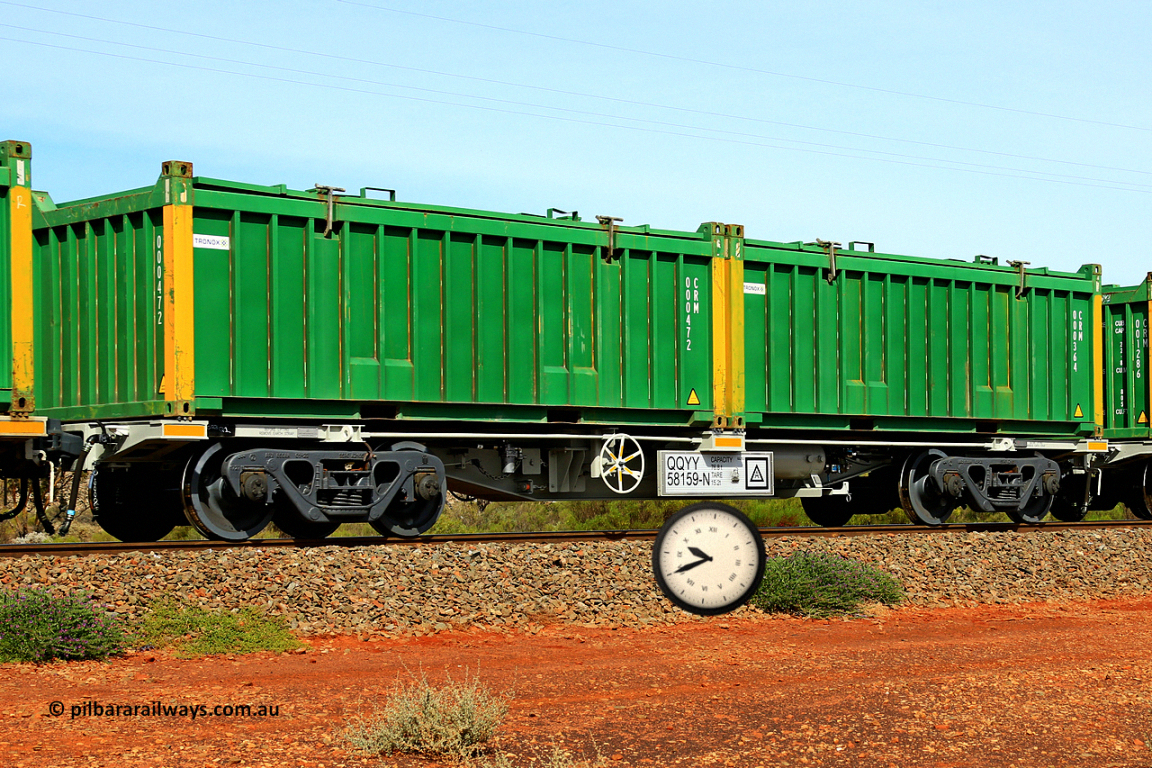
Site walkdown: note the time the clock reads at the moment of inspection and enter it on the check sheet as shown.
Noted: 9:40
